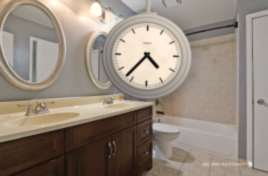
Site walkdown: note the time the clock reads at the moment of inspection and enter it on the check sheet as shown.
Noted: 4:37
